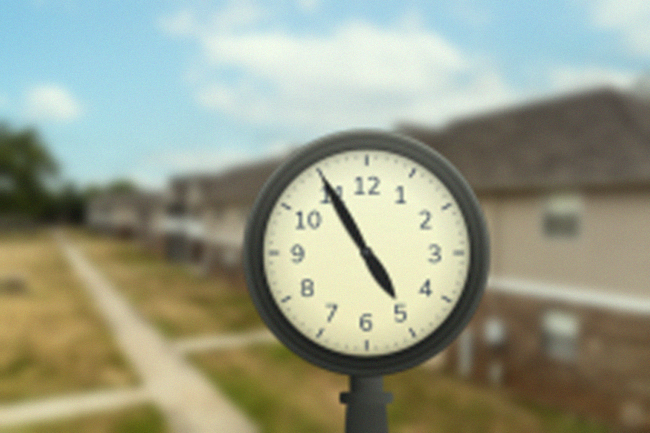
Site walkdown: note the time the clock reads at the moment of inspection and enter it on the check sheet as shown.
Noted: 4:55
